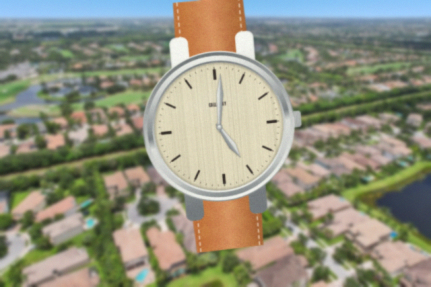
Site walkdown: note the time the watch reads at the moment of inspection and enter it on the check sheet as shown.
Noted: 5:01
